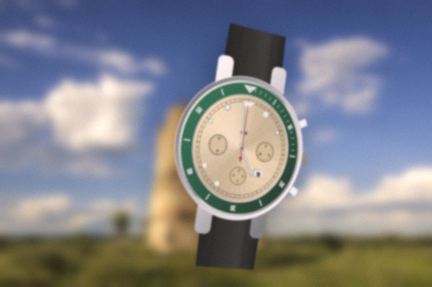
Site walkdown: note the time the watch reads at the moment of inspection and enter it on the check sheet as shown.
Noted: 4:59
